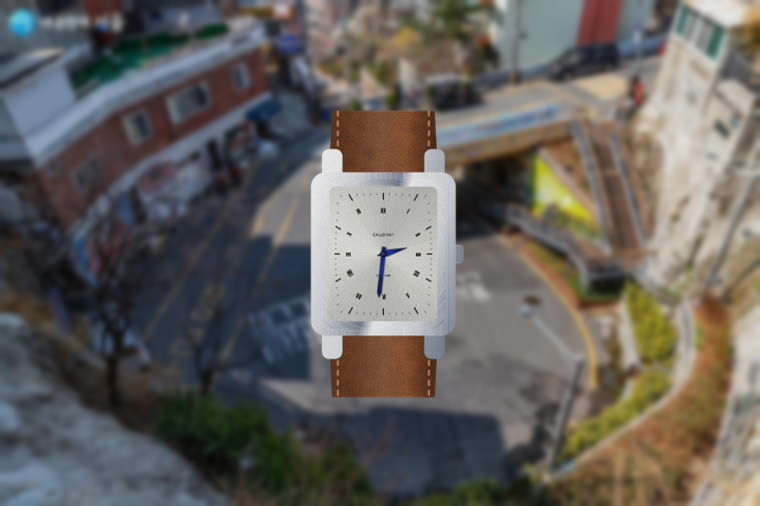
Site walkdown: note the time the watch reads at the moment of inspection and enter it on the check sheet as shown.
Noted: 2:31
